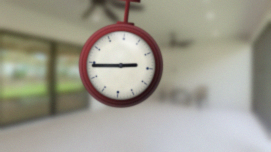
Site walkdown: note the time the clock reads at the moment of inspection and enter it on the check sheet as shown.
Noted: 2:44
